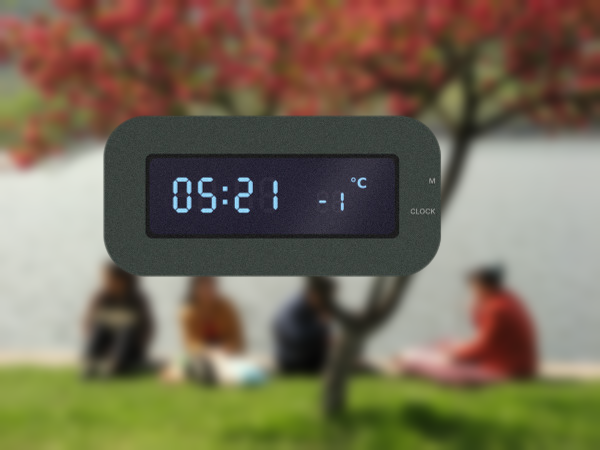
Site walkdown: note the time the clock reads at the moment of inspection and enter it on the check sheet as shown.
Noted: 5:21
